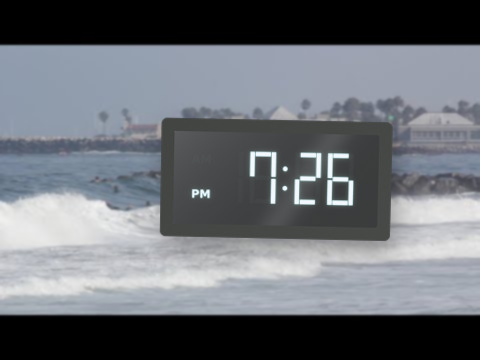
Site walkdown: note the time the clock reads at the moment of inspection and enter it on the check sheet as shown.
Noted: 7:26
